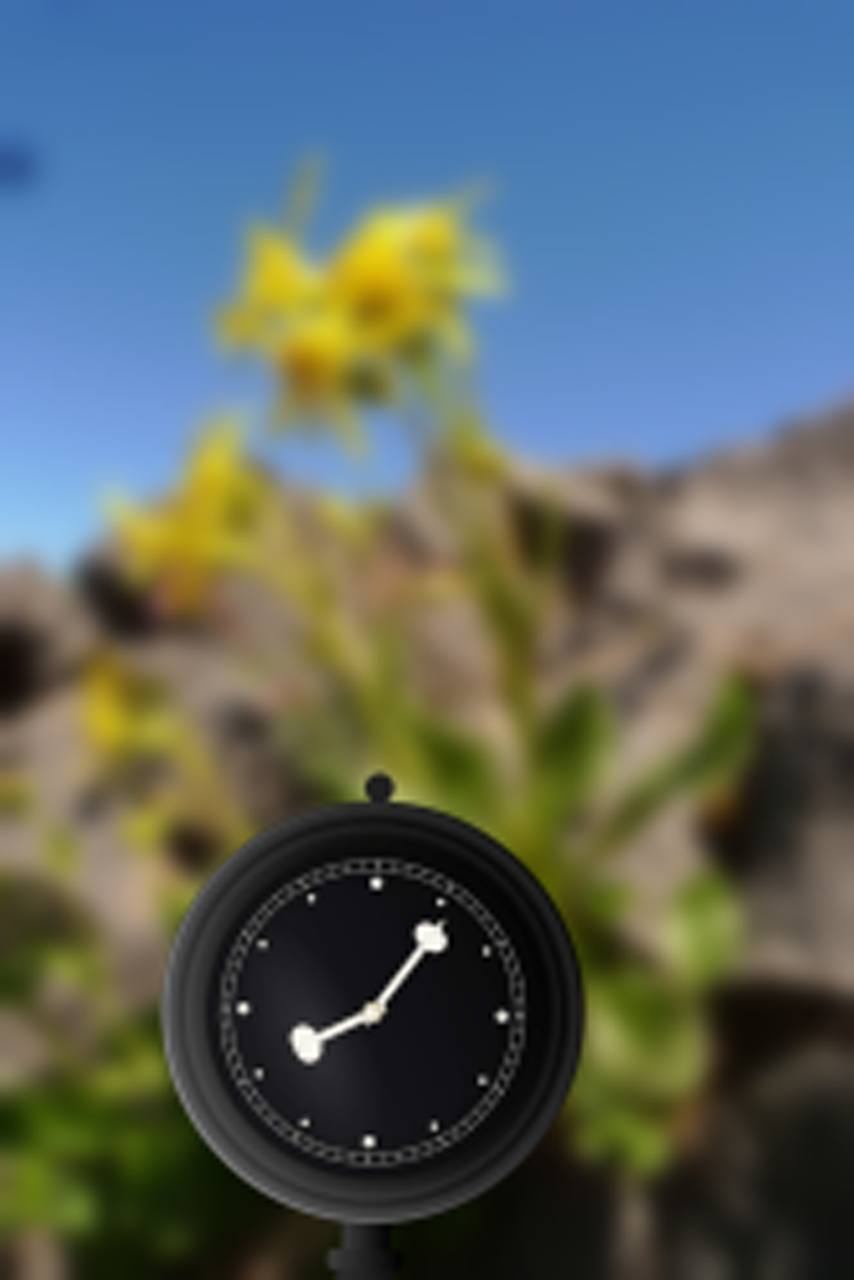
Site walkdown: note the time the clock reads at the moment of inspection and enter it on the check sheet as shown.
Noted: 8:06
